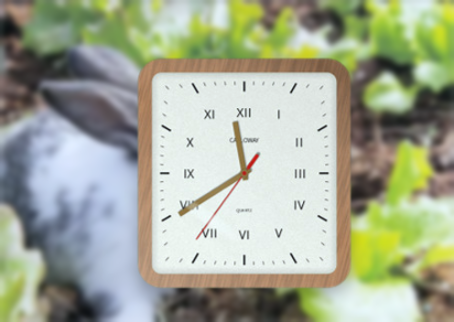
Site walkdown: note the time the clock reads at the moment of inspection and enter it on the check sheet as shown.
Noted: 11:39:36
